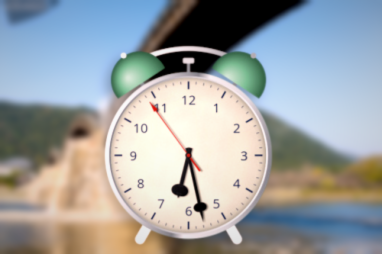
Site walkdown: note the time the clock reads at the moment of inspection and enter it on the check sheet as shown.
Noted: 6:27:54
